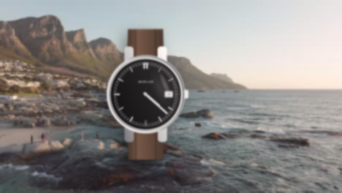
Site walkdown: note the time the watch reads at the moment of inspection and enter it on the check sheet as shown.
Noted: 4:22
